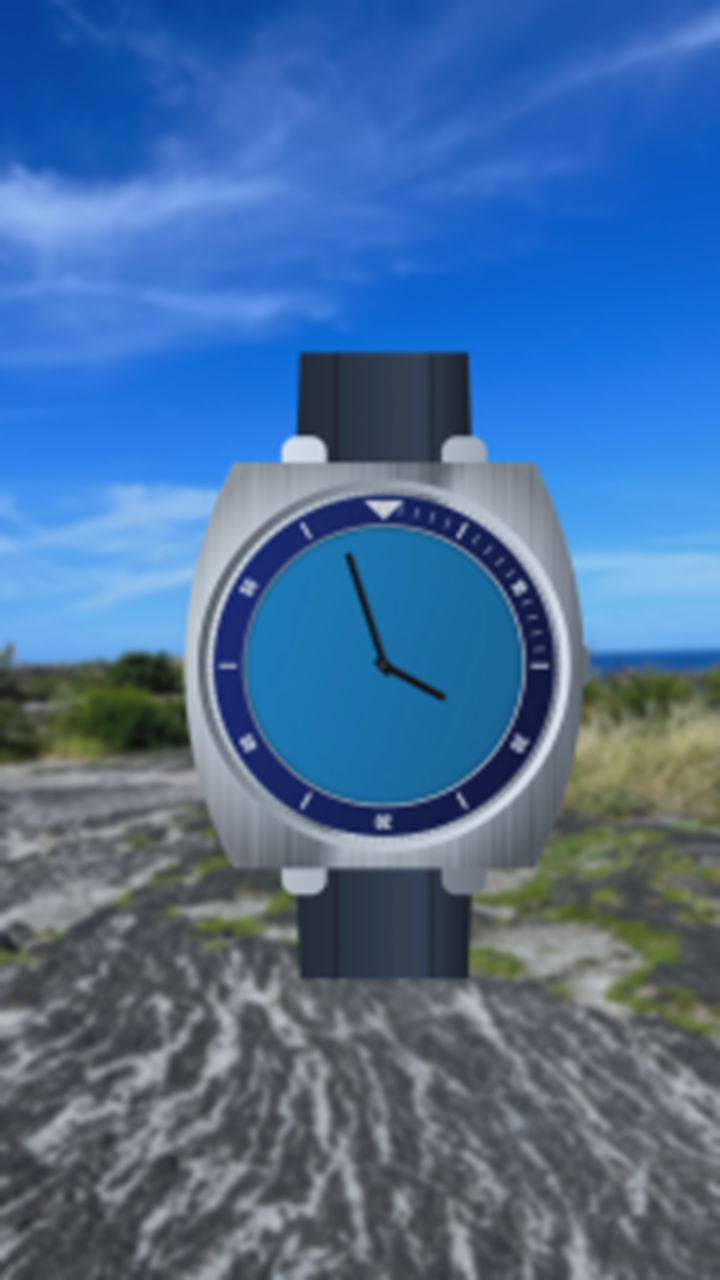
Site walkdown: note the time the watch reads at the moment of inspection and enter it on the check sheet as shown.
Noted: 3:57
